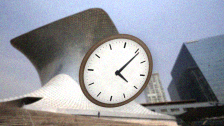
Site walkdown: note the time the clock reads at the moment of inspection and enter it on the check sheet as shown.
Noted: 4:06
